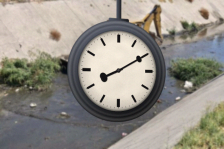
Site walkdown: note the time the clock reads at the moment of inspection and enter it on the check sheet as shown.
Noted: 8:10
